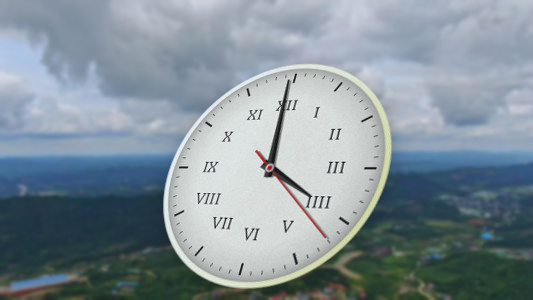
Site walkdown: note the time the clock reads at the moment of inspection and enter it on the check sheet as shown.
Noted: 3:59:22
